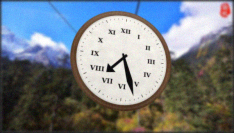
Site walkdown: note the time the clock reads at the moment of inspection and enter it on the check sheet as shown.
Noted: 7:27
